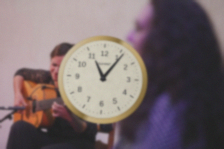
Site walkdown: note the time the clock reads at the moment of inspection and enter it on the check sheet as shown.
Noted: 11:06
